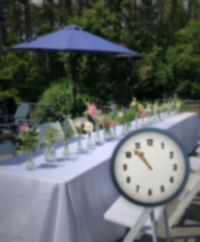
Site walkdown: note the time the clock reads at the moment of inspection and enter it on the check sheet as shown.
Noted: 10:53
